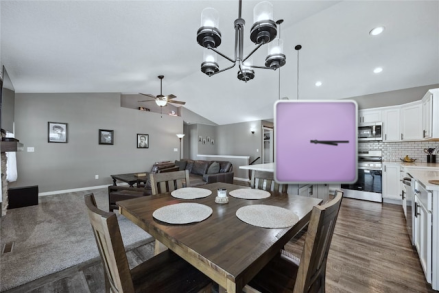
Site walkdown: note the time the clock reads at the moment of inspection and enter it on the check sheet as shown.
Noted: 3:15
